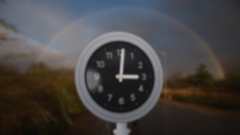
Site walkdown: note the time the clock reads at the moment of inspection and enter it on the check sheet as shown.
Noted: 3:01
